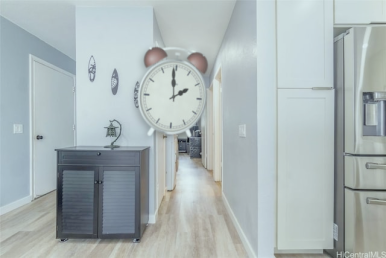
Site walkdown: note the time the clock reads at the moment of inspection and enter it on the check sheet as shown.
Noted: 1:59
